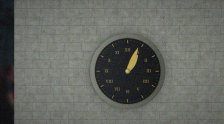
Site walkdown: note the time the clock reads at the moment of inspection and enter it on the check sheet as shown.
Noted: 1:04
